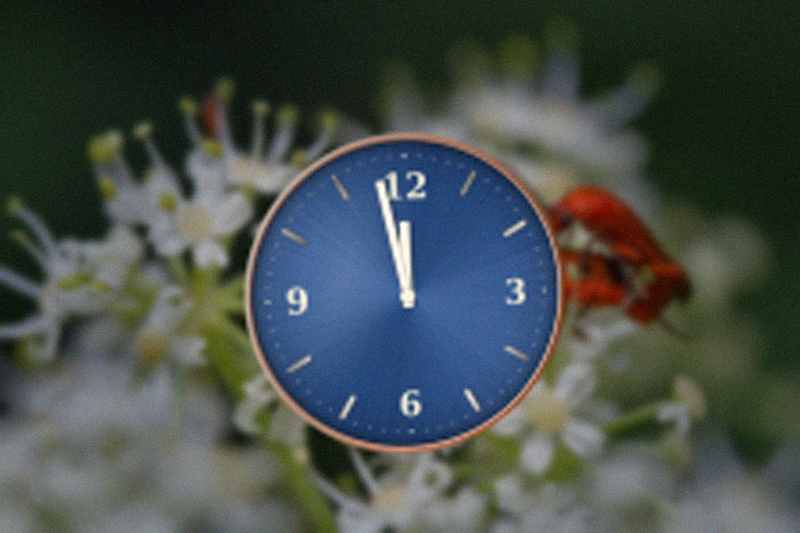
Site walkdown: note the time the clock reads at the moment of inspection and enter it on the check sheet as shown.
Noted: 11:58
